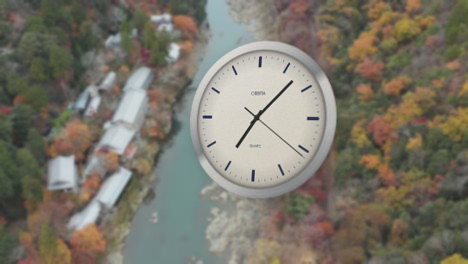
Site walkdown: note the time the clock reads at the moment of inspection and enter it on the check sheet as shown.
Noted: 7:07:21
